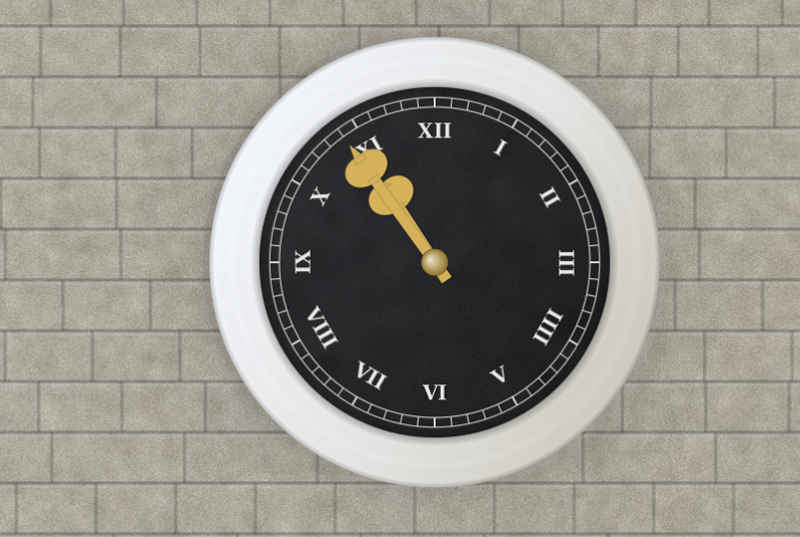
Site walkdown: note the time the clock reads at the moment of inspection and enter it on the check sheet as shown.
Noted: 10:54
